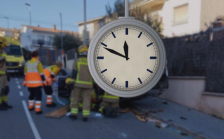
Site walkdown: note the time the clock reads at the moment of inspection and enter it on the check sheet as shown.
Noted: 11:49
